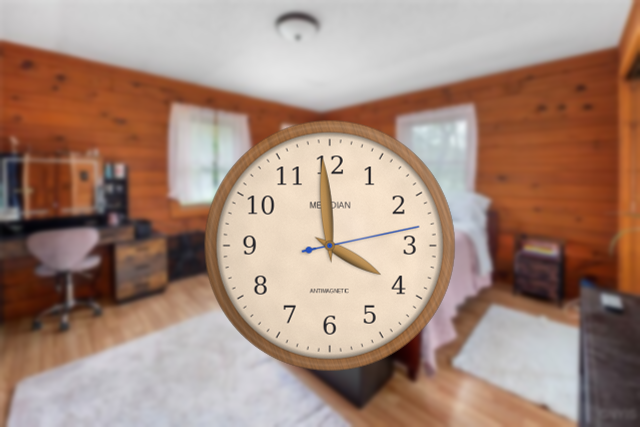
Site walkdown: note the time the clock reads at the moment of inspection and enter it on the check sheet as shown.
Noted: 3:59:13
